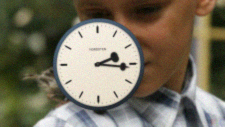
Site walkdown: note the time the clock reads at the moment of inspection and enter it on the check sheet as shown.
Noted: 2:16
